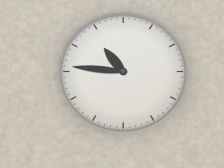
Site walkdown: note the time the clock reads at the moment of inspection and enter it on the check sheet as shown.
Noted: 10:46
